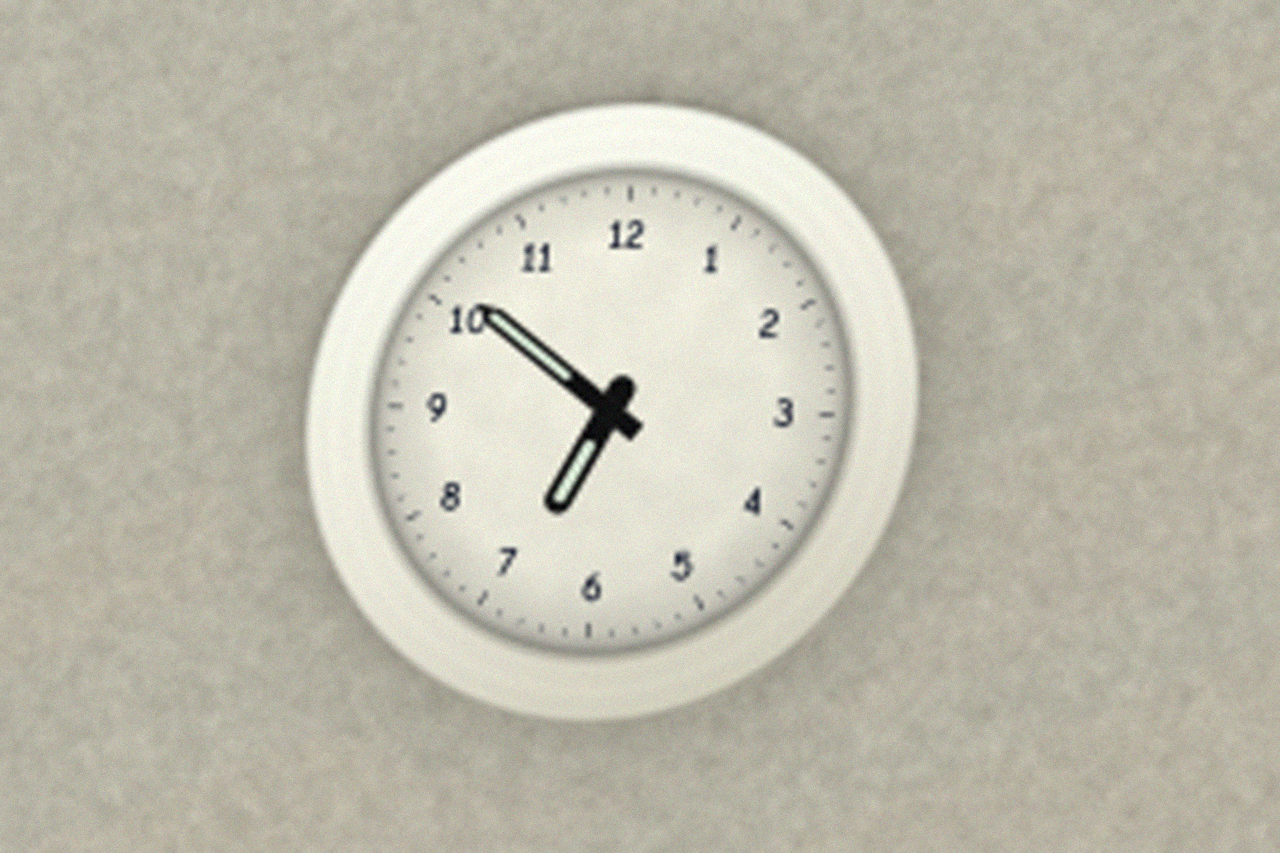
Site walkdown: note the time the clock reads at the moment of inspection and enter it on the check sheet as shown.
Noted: 6:51
